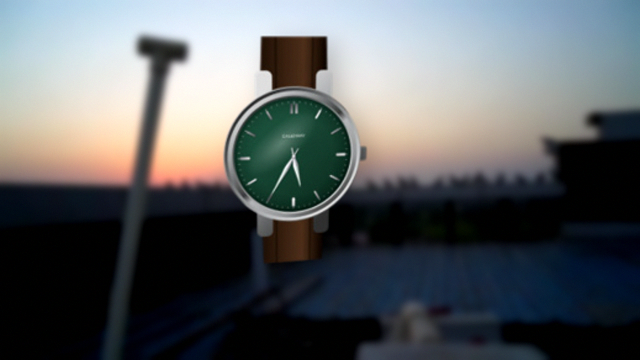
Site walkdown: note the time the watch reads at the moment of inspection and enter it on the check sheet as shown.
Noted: 5:35
